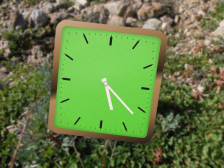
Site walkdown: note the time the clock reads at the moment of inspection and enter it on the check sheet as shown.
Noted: 5:22
